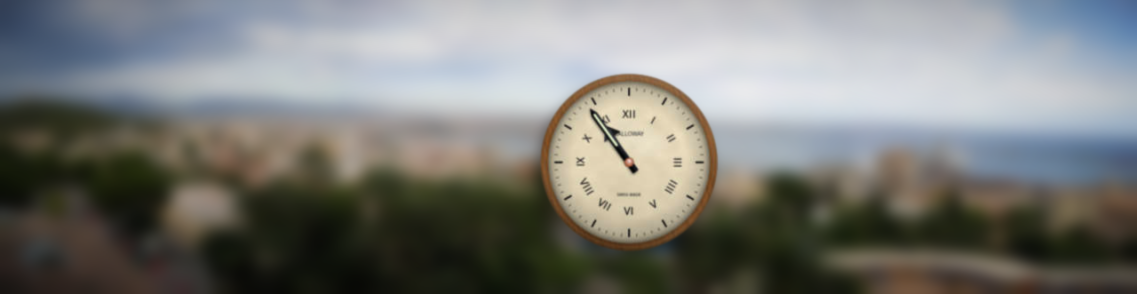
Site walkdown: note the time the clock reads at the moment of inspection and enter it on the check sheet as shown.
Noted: 10:54
